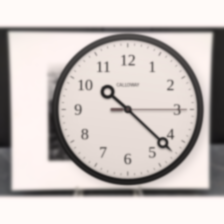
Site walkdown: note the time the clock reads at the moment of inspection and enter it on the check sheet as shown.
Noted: 10:22:15
